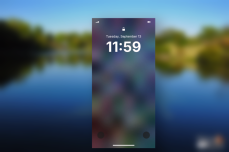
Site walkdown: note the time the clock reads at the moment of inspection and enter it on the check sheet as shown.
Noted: 11:59
